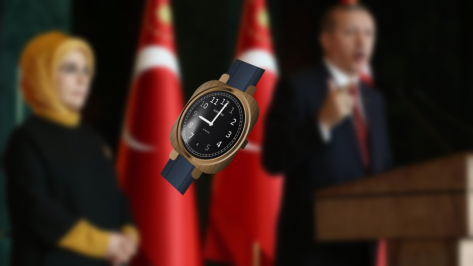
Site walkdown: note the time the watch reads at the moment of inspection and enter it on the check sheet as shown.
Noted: 9:01
